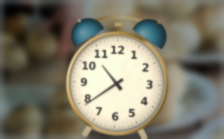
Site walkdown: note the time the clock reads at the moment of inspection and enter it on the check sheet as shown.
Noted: 10:39
